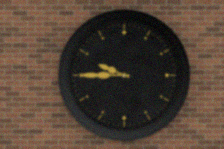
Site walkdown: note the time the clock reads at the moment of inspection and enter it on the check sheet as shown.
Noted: 9:45
